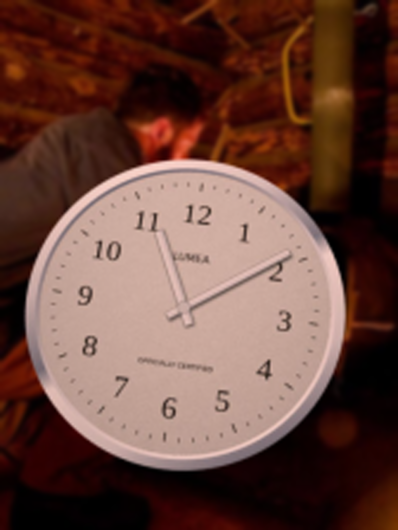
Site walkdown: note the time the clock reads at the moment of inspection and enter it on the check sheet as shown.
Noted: 11:09
